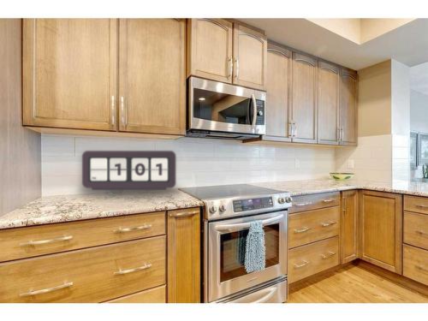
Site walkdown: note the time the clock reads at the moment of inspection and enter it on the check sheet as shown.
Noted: 1:01
